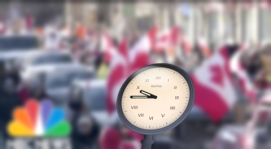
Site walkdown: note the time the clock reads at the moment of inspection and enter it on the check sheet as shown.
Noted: 9:45
